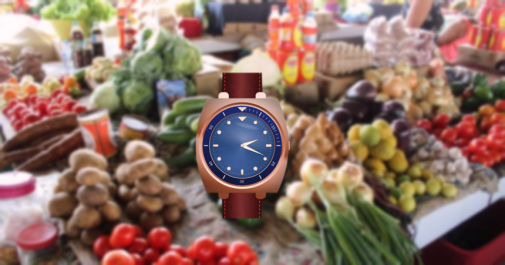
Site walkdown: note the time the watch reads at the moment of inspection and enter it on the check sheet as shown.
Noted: 2:19
